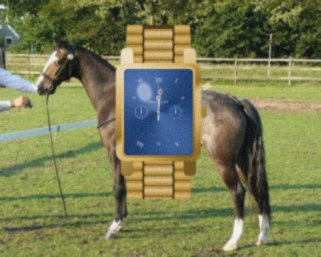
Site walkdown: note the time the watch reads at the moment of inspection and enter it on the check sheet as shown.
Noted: 12:01
